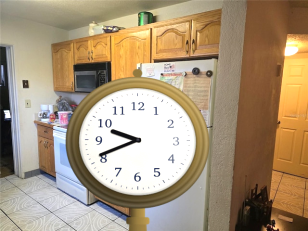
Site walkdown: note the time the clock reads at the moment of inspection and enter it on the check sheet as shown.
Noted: 9:41
